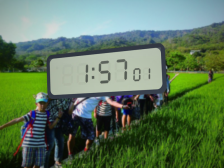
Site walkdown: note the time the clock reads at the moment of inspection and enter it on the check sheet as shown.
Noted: 1:57:01
